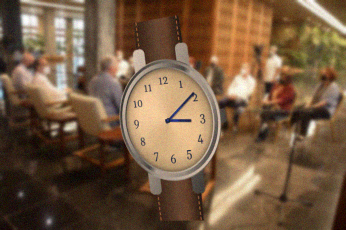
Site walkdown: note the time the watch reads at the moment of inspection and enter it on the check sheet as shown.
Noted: 3:09
